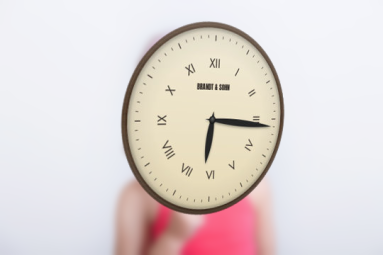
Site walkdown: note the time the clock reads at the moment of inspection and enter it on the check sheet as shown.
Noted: 6:16
